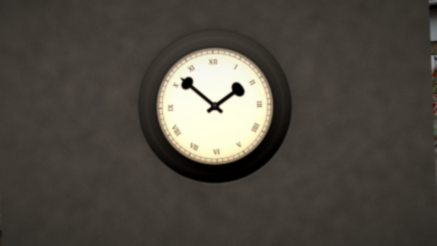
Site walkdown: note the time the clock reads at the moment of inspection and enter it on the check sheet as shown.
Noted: 1:52
